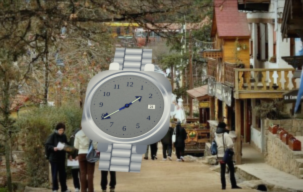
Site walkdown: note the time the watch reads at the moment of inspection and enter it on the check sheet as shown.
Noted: 1:39
